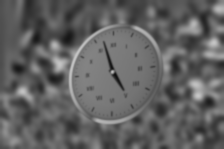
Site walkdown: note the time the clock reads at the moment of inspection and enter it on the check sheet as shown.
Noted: 4:57
